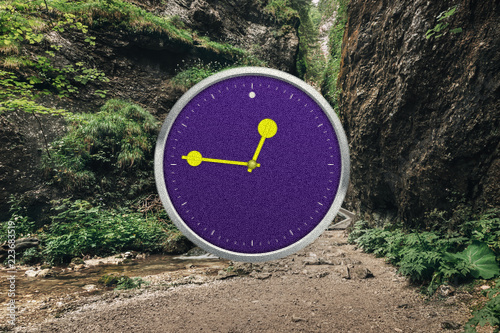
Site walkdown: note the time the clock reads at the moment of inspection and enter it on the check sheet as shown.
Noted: 12:46
